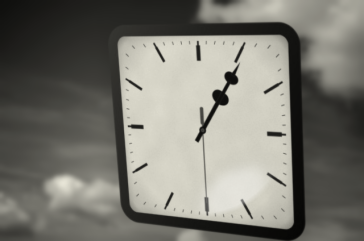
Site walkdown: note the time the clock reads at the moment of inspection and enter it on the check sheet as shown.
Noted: 1:05:30
